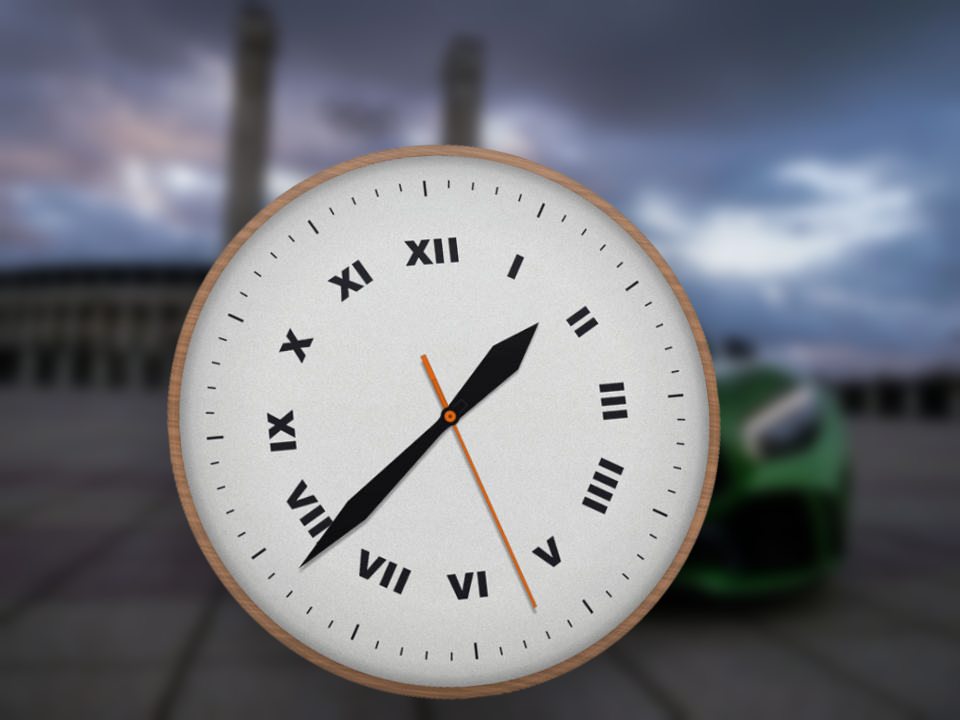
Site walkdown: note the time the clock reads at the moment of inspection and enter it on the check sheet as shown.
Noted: 1:38:27
